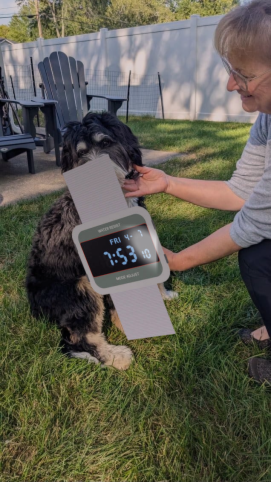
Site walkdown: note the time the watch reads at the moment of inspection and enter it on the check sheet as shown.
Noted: 7:53:10
